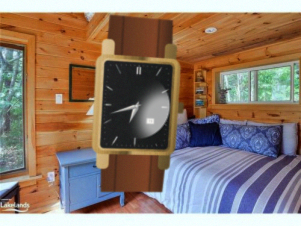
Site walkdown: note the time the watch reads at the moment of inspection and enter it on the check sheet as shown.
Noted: 6:42
